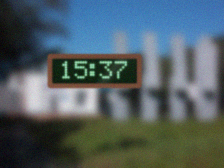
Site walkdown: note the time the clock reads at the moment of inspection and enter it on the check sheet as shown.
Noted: 15:37
